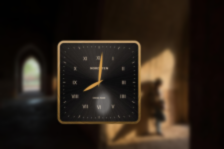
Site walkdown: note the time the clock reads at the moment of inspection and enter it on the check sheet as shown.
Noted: 8:01
